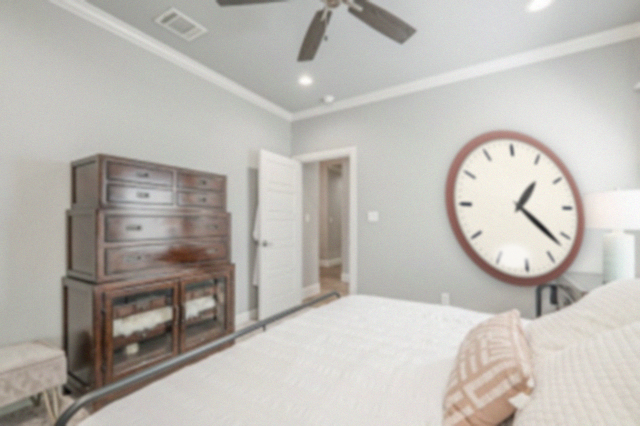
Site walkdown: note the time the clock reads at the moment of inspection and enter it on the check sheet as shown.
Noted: 1:22
